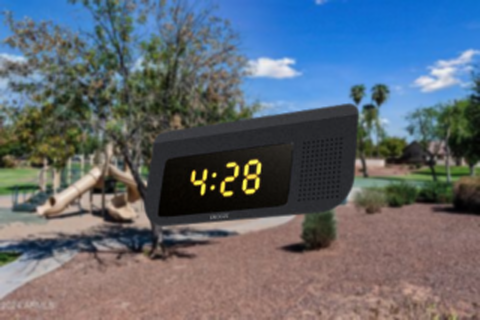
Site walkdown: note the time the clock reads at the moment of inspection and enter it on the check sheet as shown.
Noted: 4:28
